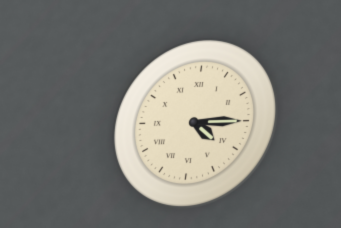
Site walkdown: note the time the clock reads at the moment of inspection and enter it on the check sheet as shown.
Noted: 4:15
